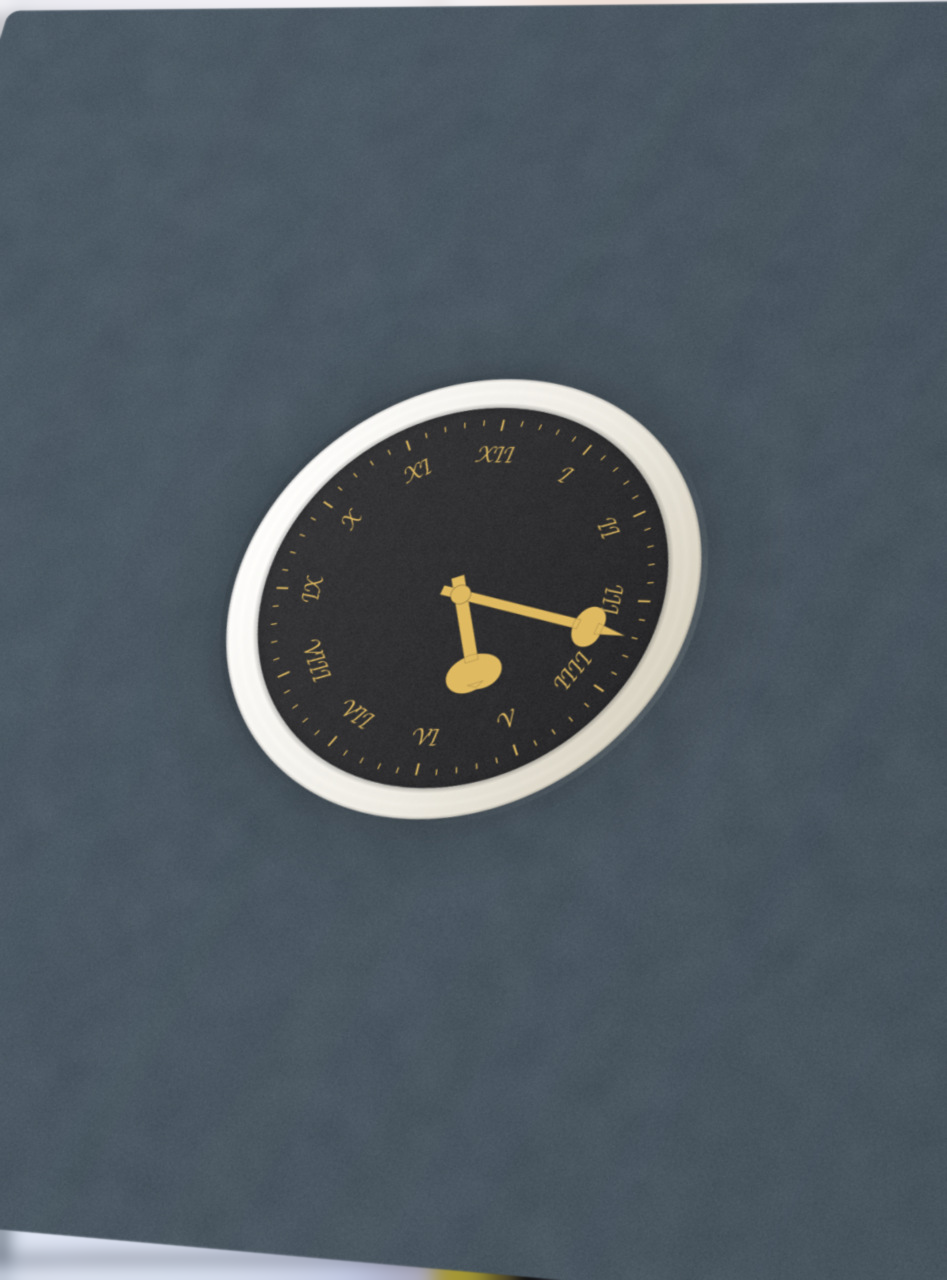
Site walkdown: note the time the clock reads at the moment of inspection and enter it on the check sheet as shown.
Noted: 5:17
